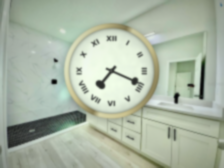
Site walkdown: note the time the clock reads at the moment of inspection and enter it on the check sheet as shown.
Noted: 7:19
